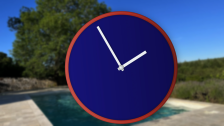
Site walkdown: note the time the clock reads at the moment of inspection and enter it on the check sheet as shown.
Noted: 1:55
